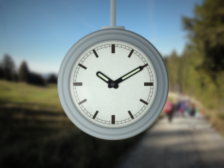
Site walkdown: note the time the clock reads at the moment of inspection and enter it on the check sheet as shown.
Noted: 10:10
